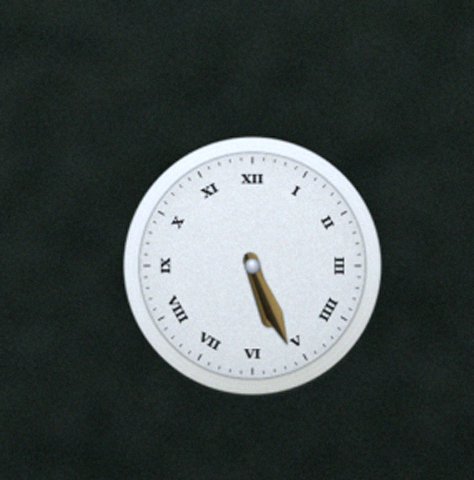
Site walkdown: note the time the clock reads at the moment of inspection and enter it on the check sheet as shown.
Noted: 5:26
